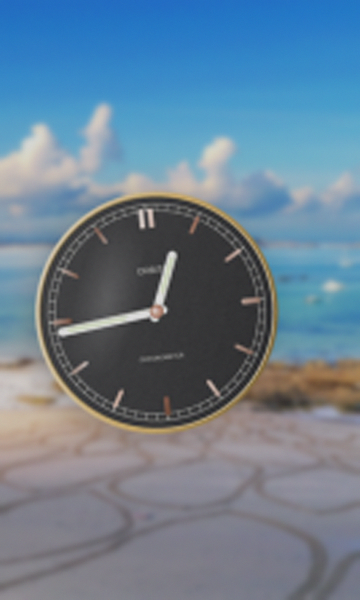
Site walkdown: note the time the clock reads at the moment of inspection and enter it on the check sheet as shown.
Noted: 12:44
